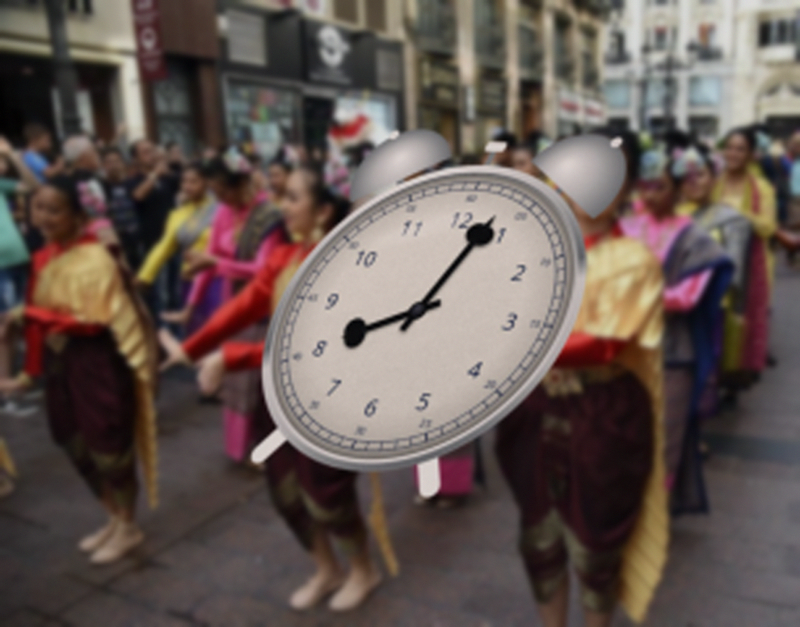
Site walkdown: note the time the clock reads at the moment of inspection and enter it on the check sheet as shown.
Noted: 8:03
